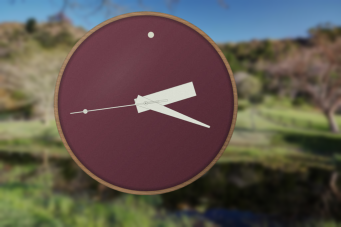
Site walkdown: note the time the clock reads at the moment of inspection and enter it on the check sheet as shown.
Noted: 2:17:43
